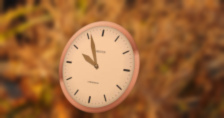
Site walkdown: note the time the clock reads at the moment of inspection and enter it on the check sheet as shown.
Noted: 9:56
